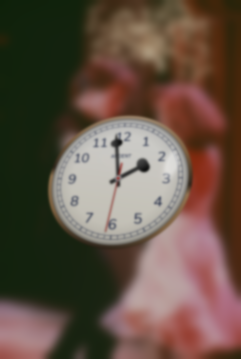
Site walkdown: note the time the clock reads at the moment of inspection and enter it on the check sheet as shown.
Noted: 1:58:31
